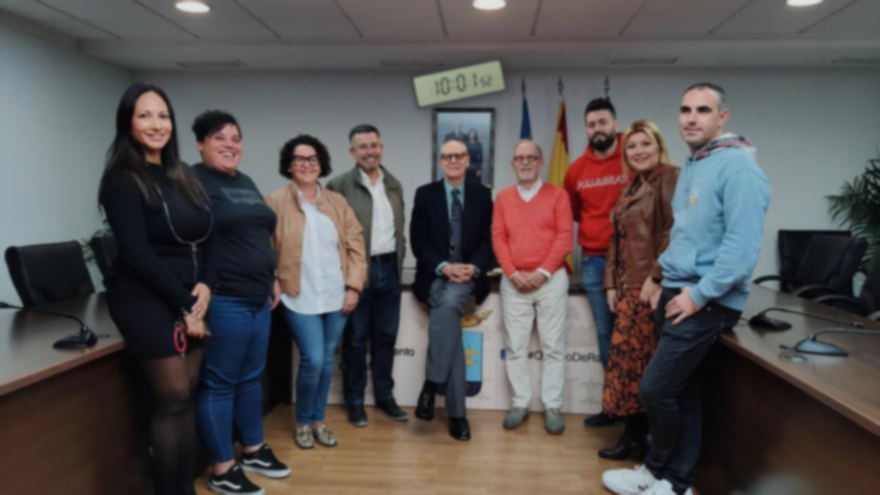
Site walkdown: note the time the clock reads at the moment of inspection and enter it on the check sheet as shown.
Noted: 10:01
